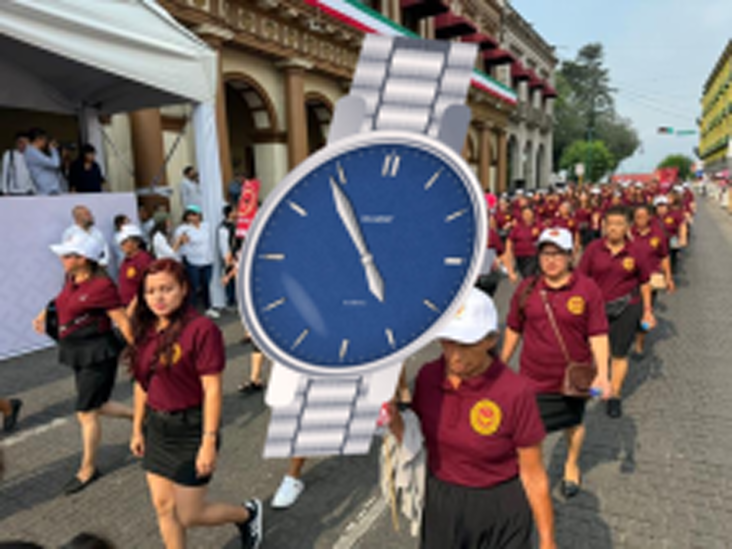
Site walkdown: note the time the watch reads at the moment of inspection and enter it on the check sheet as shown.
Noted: 4:54
